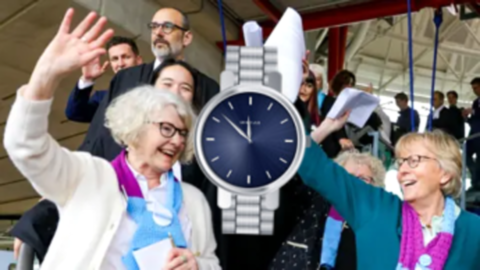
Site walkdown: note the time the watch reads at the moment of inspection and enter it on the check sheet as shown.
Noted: 11:52
